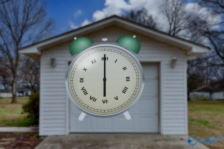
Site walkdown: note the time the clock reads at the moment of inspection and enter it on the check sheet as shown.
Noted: 6:00
